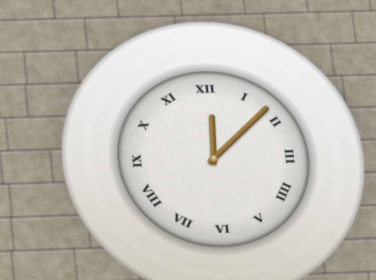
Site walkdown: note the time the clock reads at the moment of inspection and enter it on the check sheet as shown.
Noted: 12:08
